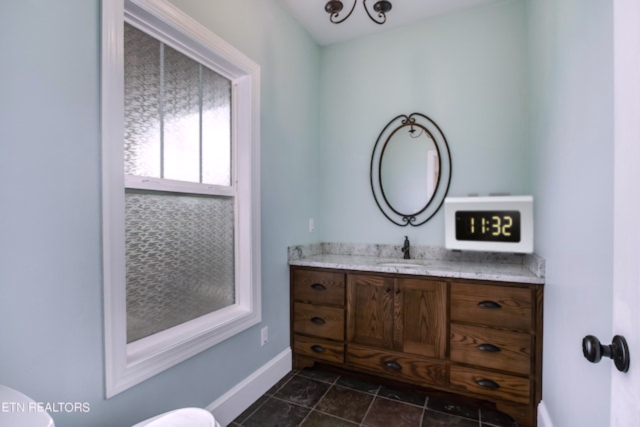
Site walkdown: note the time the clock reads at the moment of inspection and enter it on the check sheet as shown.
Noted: 11:32
